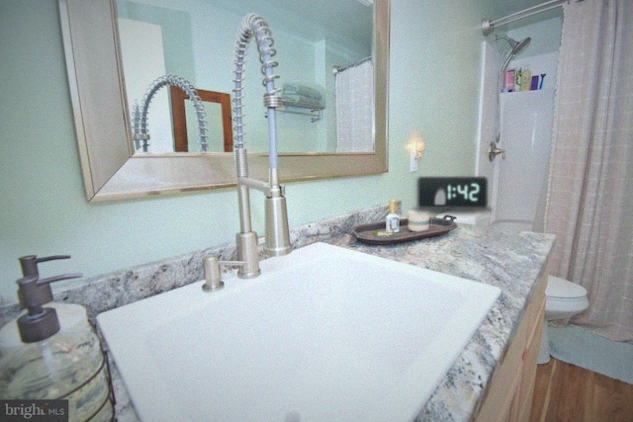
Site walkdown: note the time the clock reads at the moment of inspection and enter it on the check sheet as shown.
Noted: 1:42
